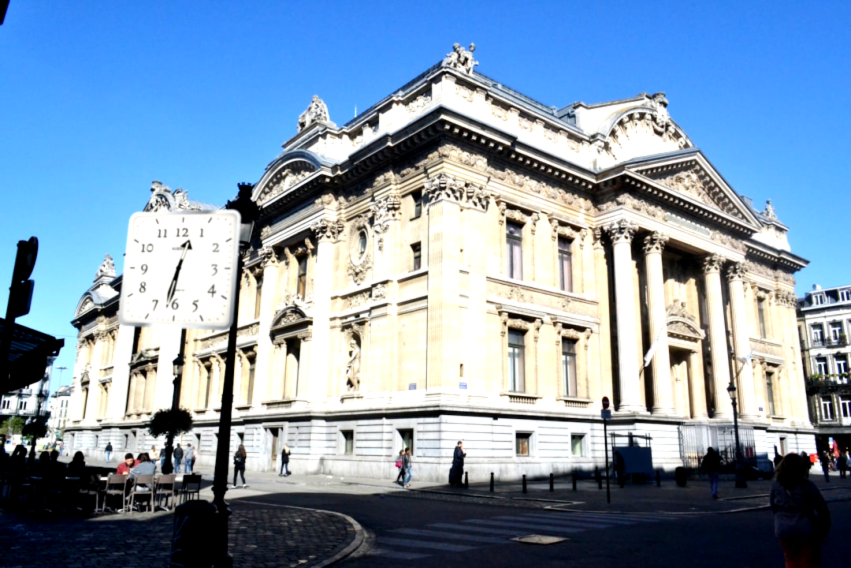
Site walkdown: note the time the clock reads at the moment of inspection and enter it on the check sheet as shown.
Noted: 12:32
